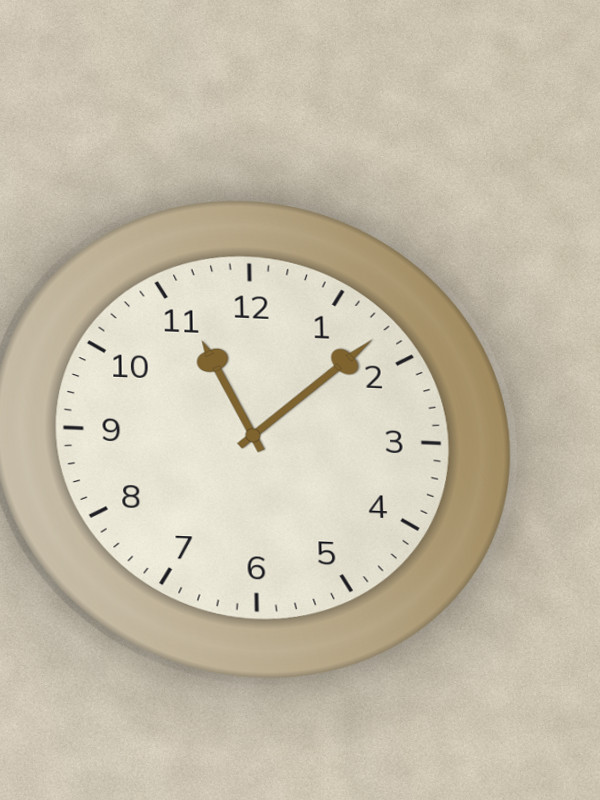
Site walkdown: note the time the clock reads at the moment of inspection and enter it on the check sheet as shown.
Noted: 11:08
